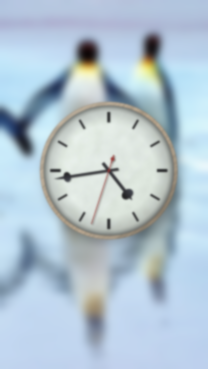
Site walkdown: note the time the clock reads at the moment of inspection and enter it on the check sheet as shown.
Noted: 4:43:33
